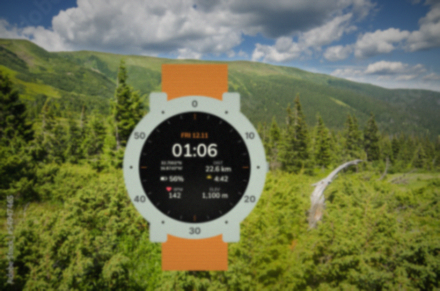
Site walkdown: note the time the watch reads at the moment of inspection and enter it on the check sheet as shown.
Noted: 1:06
